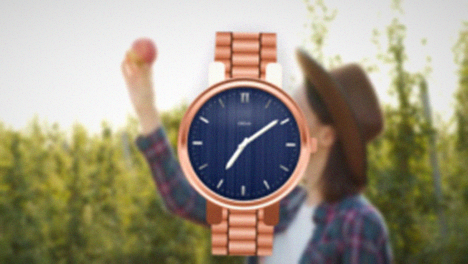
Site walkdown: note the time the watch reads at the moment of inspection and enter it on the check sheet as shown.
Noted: 7:09
